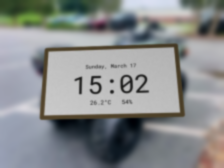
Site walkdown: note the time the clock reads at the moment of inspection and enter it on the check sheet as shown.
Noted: 15:02
